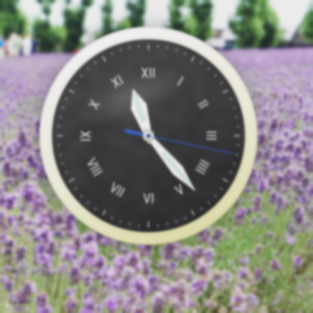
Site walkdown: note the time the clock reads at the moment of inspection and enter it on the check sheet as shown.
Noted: 11:23:17
